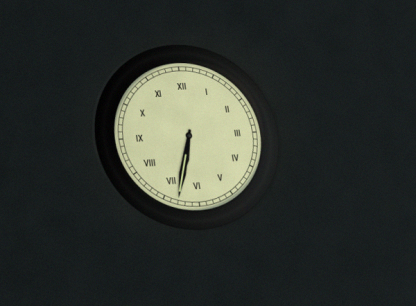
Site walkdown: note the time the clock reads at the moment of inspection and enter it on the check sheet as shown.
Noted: 6:33
